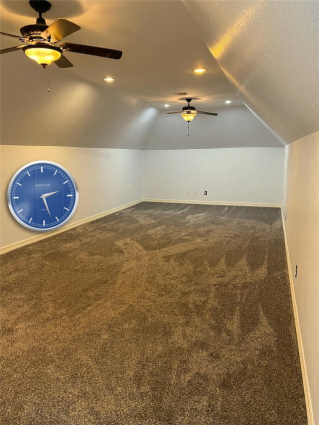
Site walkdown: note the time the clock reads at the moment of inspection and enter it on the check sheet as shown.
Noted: 2:27
